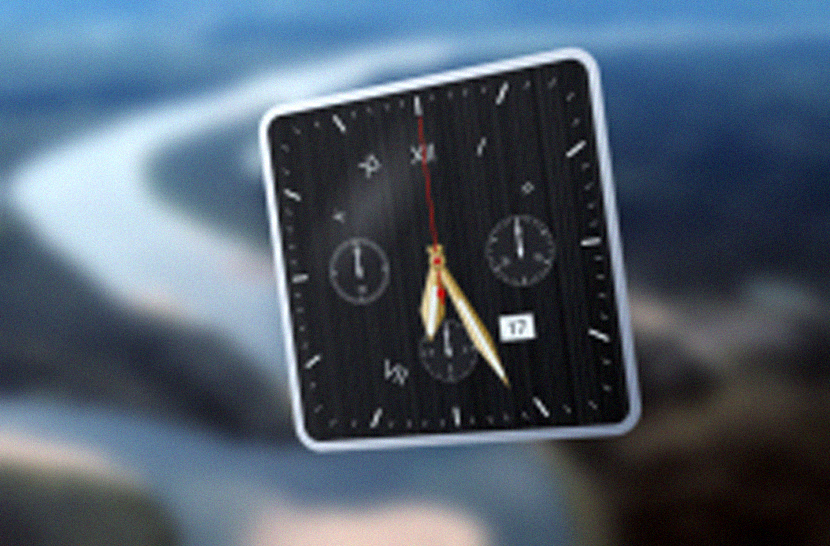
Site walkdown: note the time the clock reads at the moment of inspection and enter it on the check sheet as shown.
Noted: 6:26
